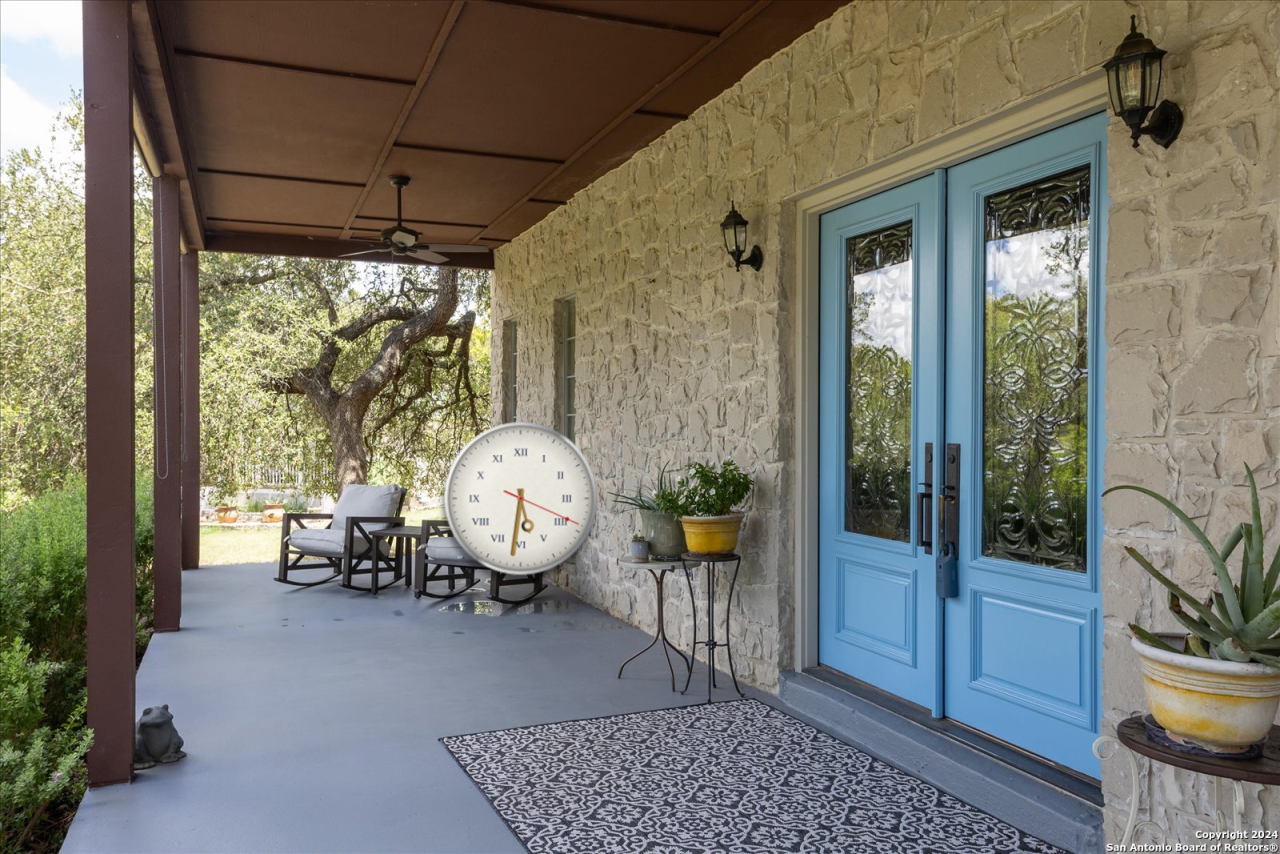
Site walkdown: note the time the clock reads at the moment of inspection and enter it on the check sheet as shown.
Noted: 5:31:19
